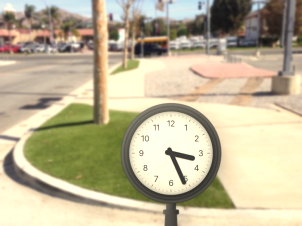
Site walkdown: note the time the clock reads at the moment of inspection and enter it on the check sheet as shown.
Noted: 3:26
